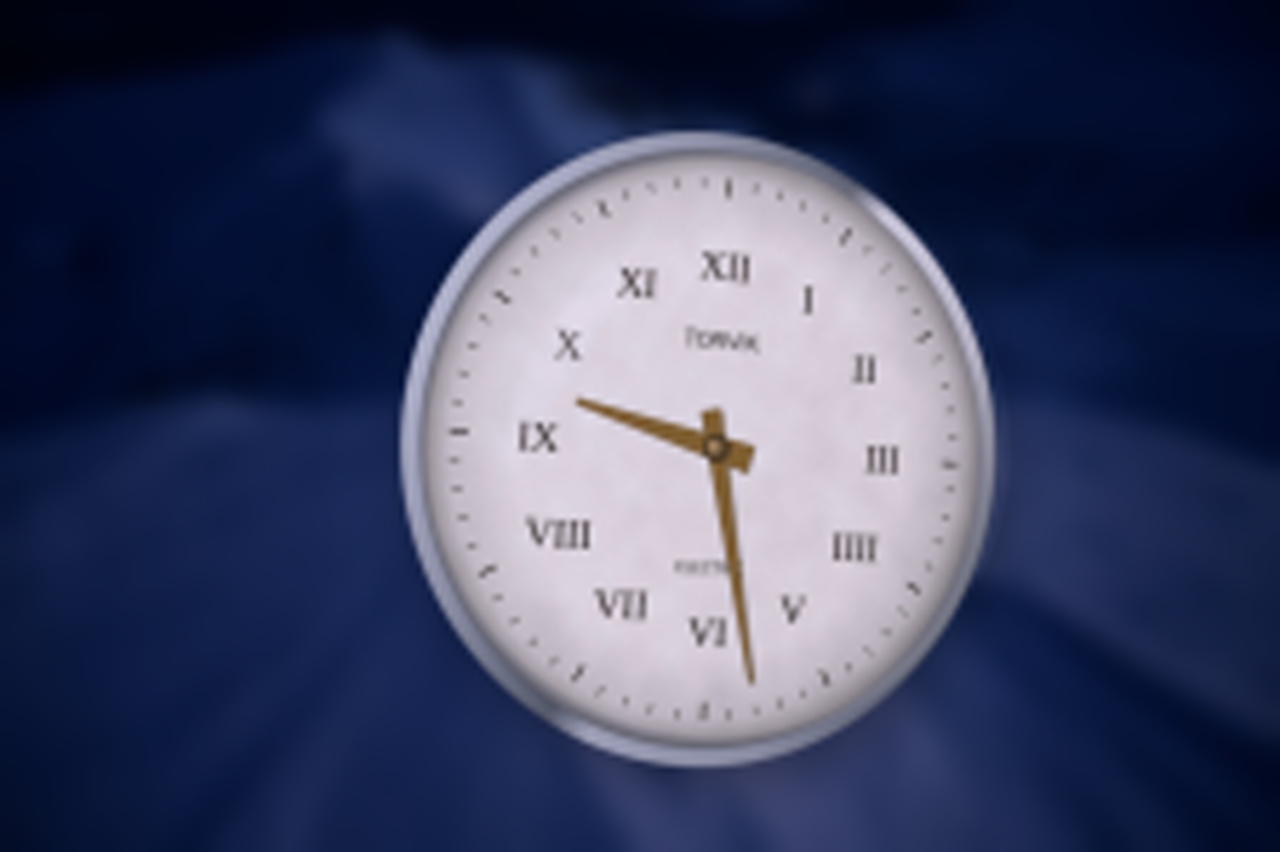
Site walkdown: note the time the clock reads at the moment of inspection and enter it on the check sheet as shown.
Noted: 9:28
